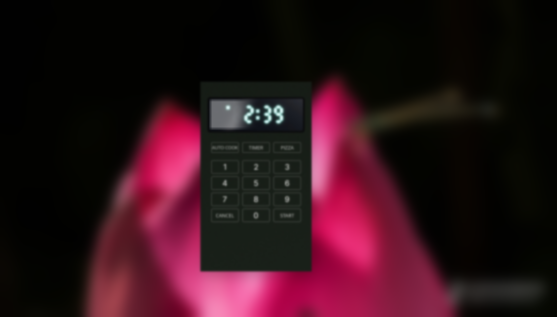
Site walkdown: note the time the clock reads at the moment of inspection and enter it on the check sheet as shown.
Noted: 2:39
